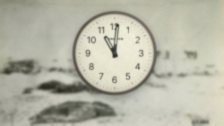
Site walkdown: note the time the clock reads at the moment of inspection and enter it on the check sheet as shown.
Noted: 11:01
